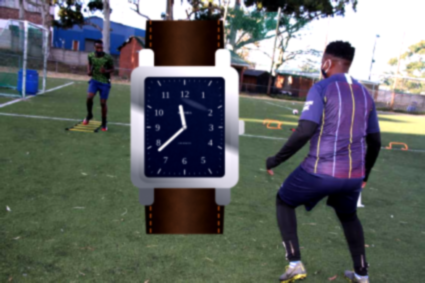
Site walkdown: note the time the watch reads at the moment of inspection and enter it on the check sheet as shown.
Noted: 11:38
